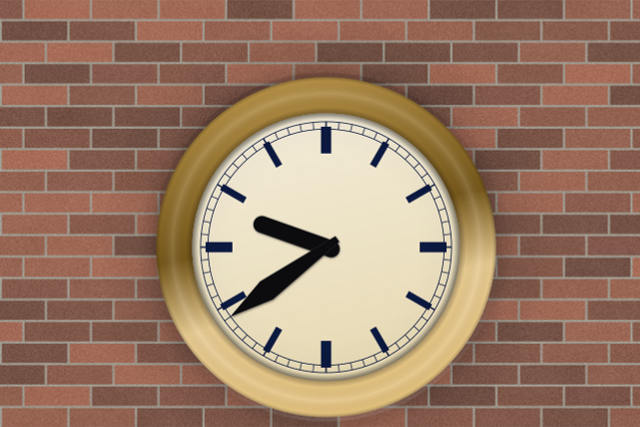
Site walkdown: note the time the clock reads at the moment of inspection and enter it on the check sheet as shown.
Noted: 9:39
